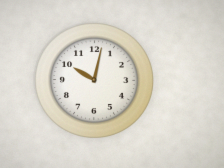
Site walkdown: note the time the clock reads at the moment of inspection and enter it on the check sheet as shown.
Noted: 10:02
